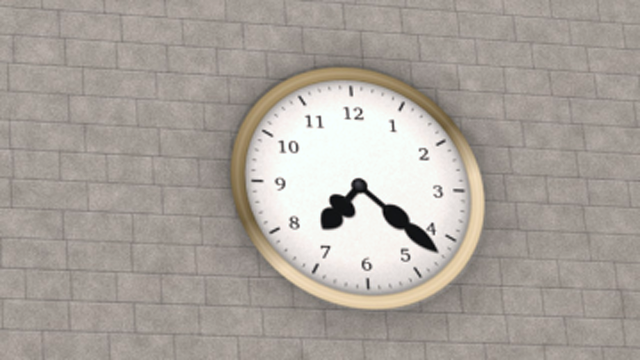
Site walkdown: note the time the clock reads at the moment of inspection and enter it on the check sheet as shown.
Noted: 7:22
